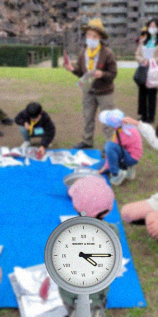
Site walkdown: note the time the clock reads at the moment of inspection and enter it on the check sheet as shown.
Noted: 4:15
